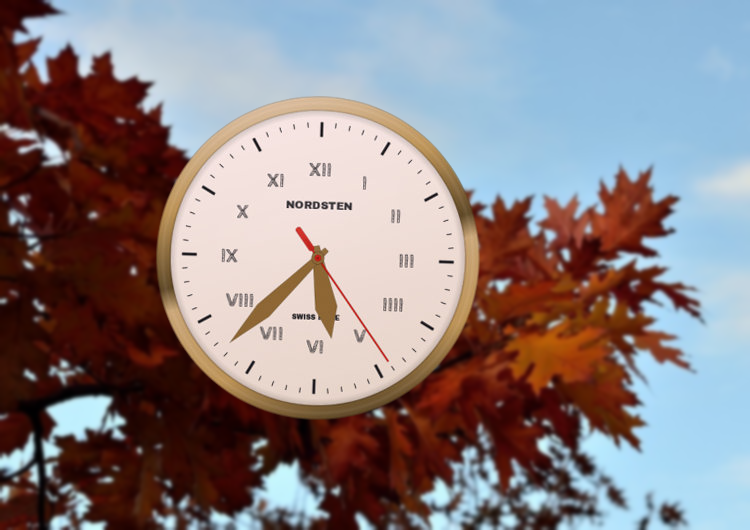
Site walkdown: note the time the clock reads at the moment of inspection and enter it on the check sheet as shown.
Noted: 5:37:24
